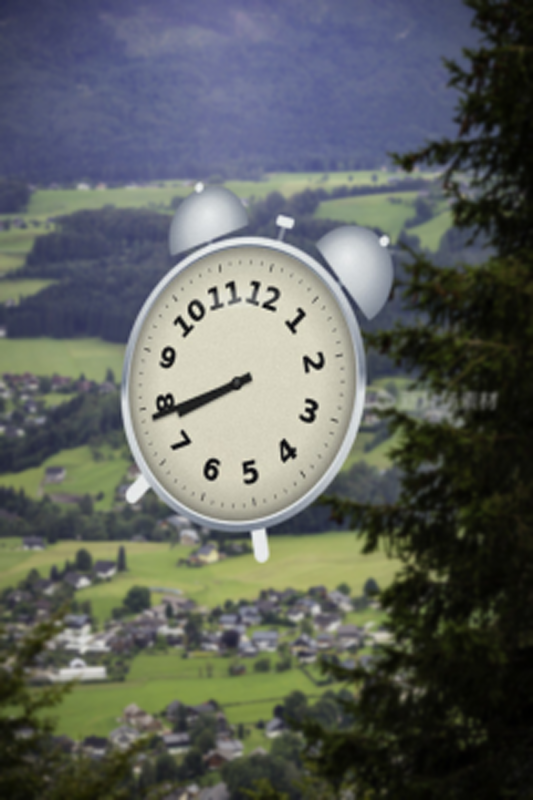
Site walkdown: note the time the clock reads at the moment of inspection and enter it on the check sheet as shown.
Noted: 7:39
